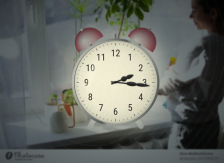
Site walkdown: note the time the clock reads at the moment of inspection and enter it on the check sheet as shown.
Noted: 2:16
